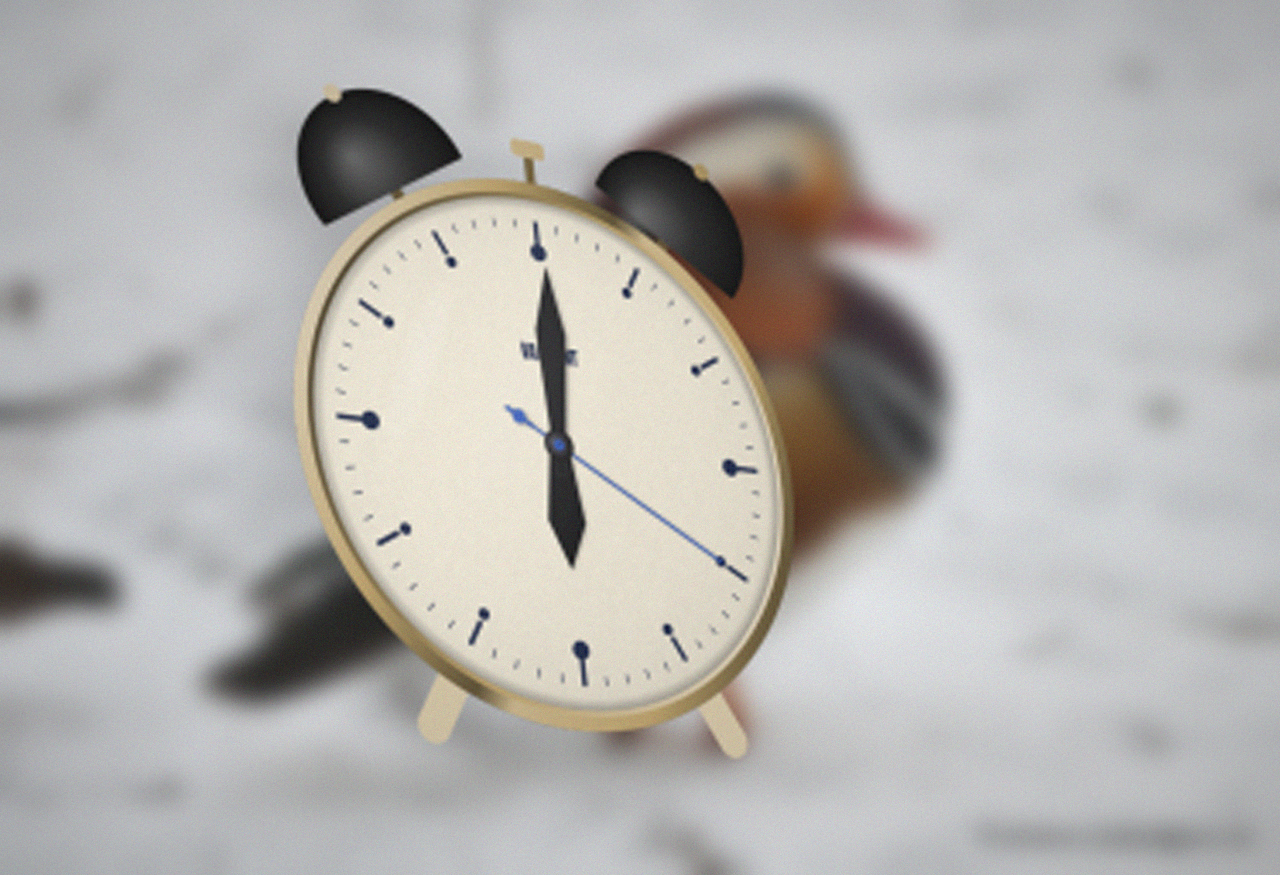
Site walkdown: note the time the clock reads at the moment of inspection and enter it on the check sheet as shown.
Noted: 6:00:20
